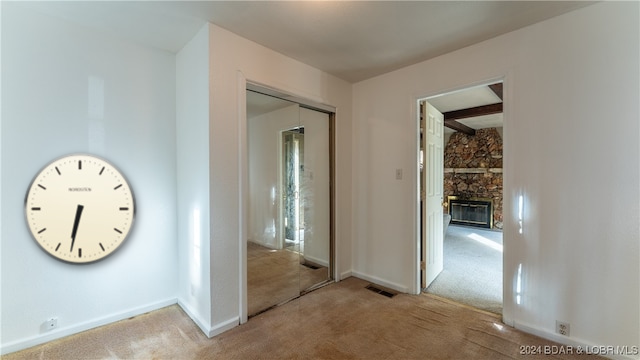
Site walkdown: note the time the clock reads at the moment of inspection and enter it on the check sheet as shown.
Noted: 6:32
